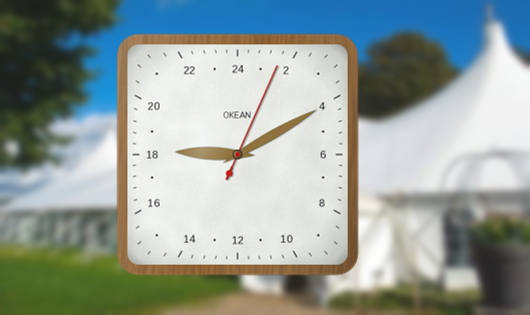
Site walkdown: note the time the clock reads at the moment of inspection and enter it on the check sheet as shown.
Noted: 18:10:04
